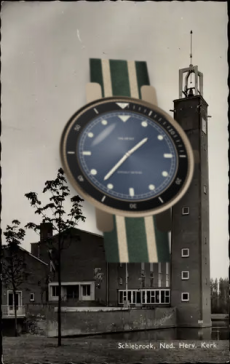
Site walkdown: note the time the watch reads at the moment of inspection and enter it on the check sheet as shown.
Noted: 1:37
